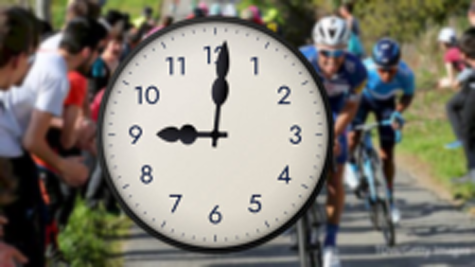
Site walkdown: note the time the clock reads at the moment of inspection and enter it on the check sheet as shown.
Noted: 9:01
